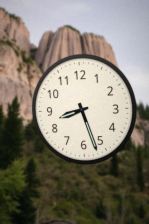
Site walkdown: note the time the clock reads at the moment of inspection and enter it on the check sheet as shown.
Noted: 8:27
